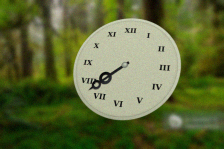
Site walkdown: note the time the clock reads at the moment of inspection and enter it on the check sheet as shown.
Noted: 7:38
